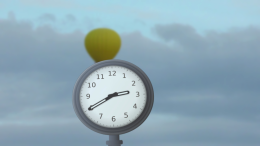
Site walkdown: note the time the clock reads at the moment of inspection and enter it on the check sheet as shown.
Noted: 2:40
